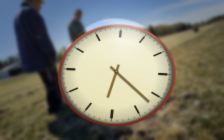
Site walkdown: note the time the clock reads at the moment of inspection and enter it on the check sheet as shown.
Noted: 6:22
